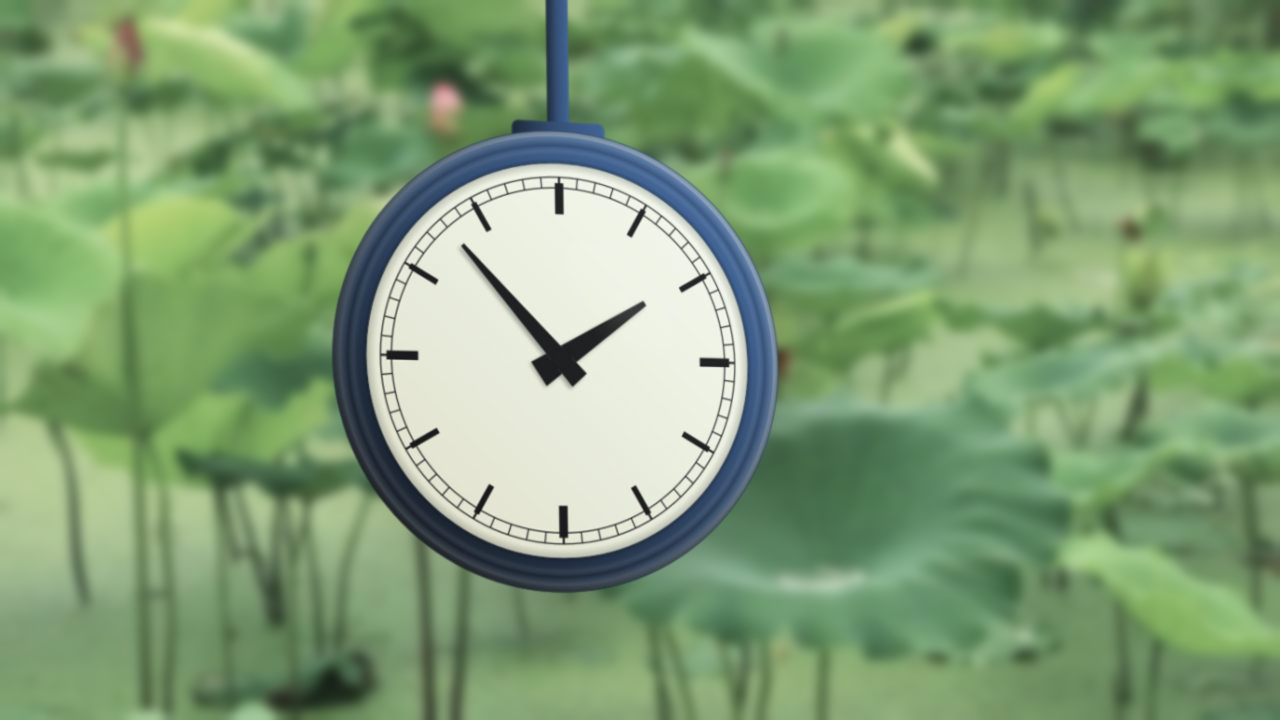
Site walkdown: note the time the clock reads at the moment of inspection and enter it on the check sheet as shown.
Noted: 1:53
